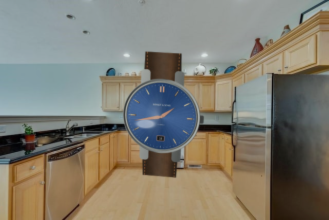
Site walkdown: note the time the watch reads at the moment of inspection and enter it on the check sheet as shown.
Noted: 1:43
